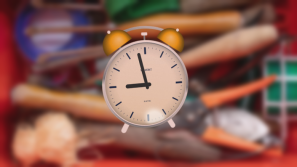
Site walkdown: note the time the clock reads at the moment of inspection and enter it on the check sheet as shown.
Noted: 8:58
